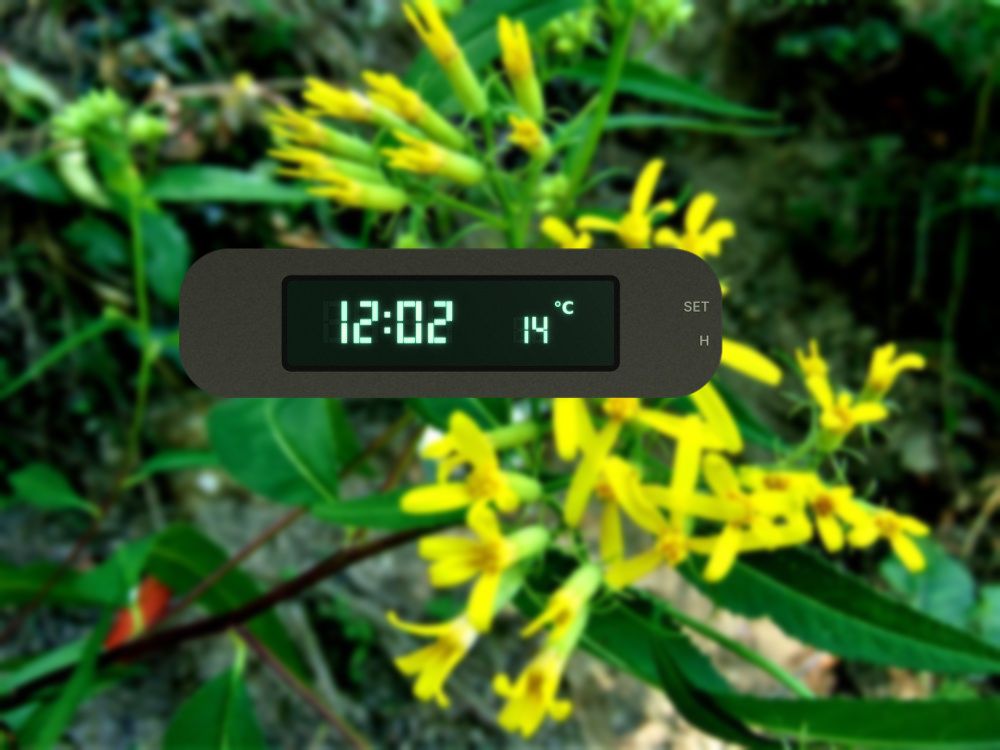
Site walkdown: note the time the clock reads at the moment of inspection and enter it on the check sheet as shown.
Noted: 12:02
